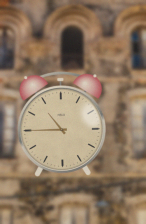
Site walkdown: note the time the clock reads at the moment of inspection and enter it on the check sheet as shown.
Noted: 10:45
